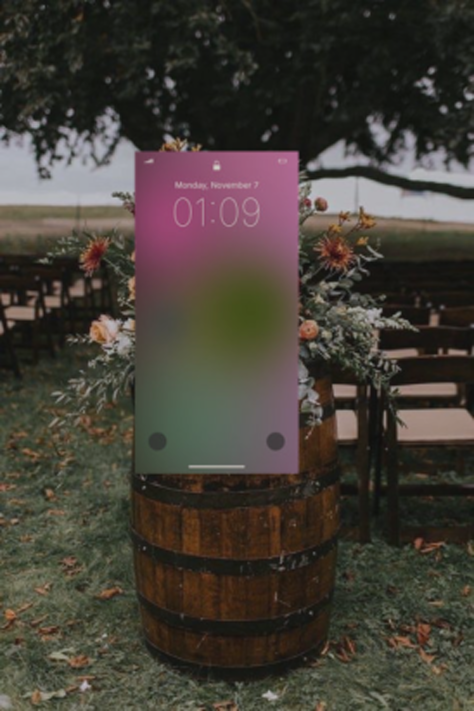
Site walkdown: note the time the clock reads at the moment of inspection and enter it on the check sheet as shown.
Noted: 1:09
